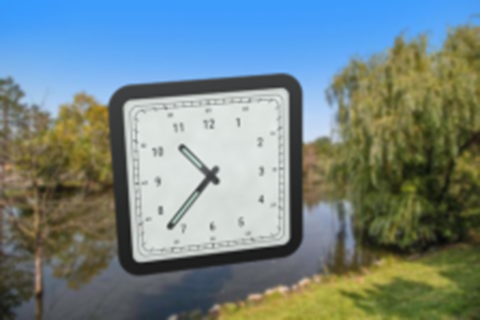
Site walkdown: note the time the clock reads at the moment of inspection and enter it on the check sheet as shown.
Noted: 10:37
